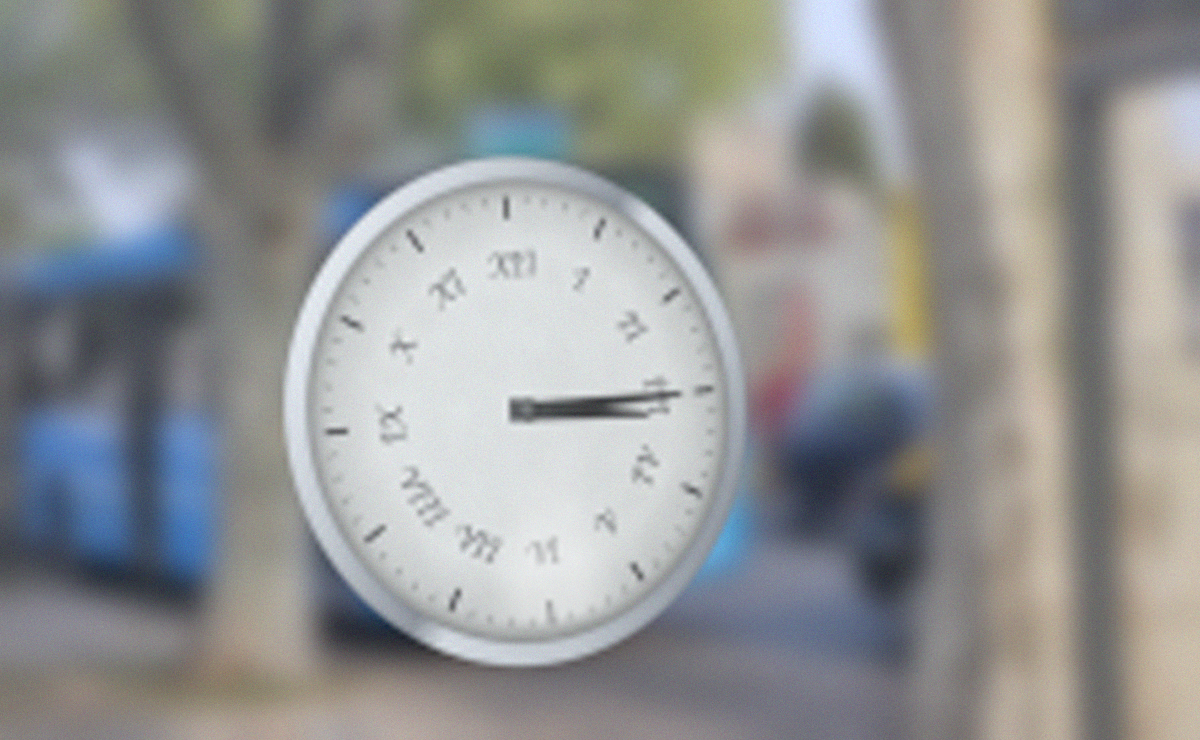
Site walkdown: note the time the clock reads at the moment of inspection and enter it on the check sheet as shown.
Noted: 3:15
